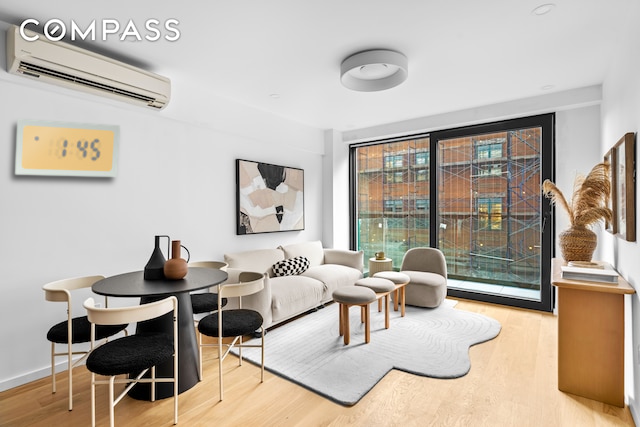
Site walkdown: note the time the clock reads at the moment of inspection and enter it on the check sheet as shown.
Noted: 1:45
